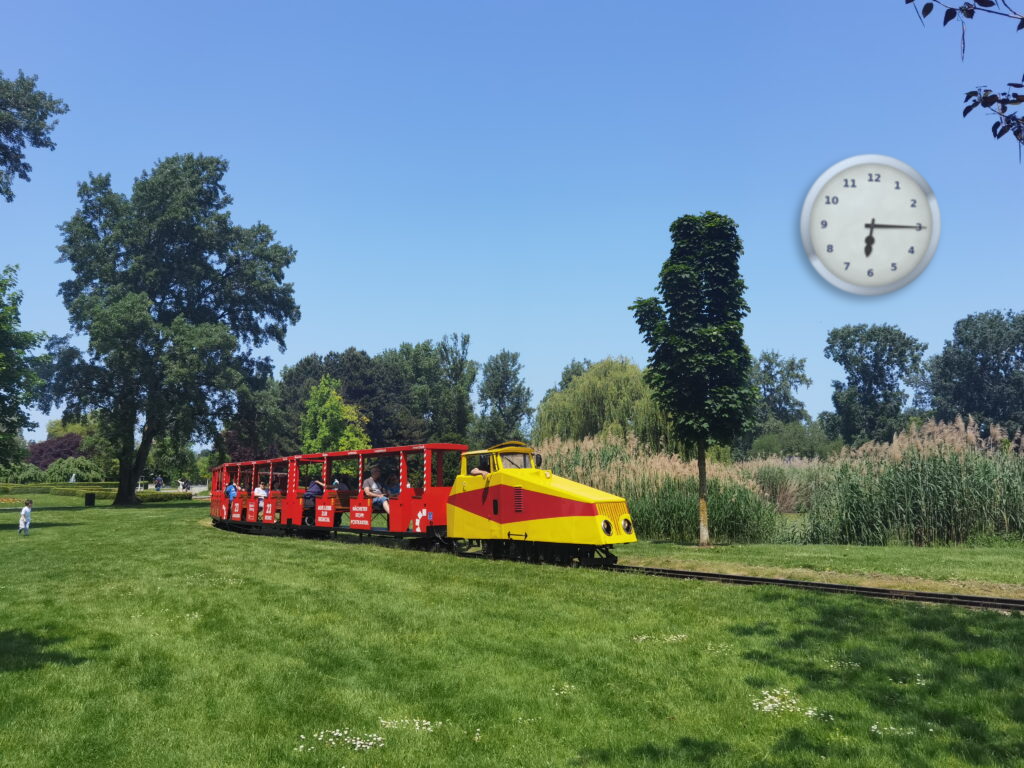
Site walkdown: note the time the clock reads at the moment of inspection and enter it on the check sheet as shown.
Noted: 6:15
